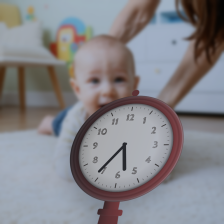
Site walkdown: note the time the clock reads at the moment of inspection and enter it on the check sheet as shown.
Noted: 5:36
